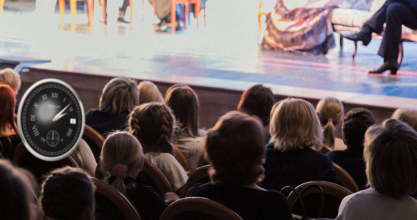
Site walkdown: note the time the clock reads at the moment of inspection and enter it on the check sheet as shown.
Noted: 2:08
